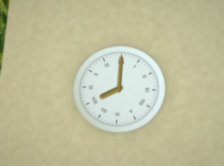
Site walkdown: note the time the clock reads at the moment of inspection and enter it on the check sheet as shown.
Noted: 8:00
